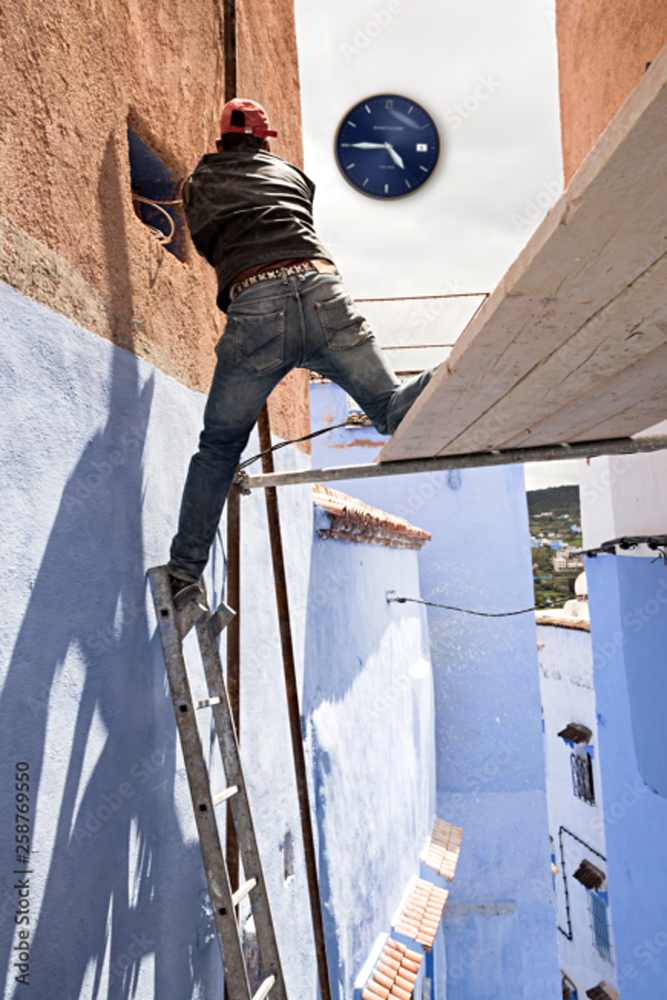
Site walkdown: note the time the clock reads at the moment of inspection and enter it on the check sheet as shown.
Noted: 4:45
